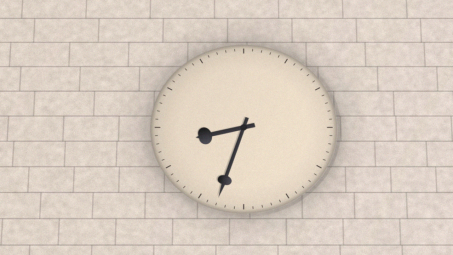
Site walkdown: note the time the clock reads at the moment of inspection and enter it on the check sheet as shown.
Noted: 8:33
